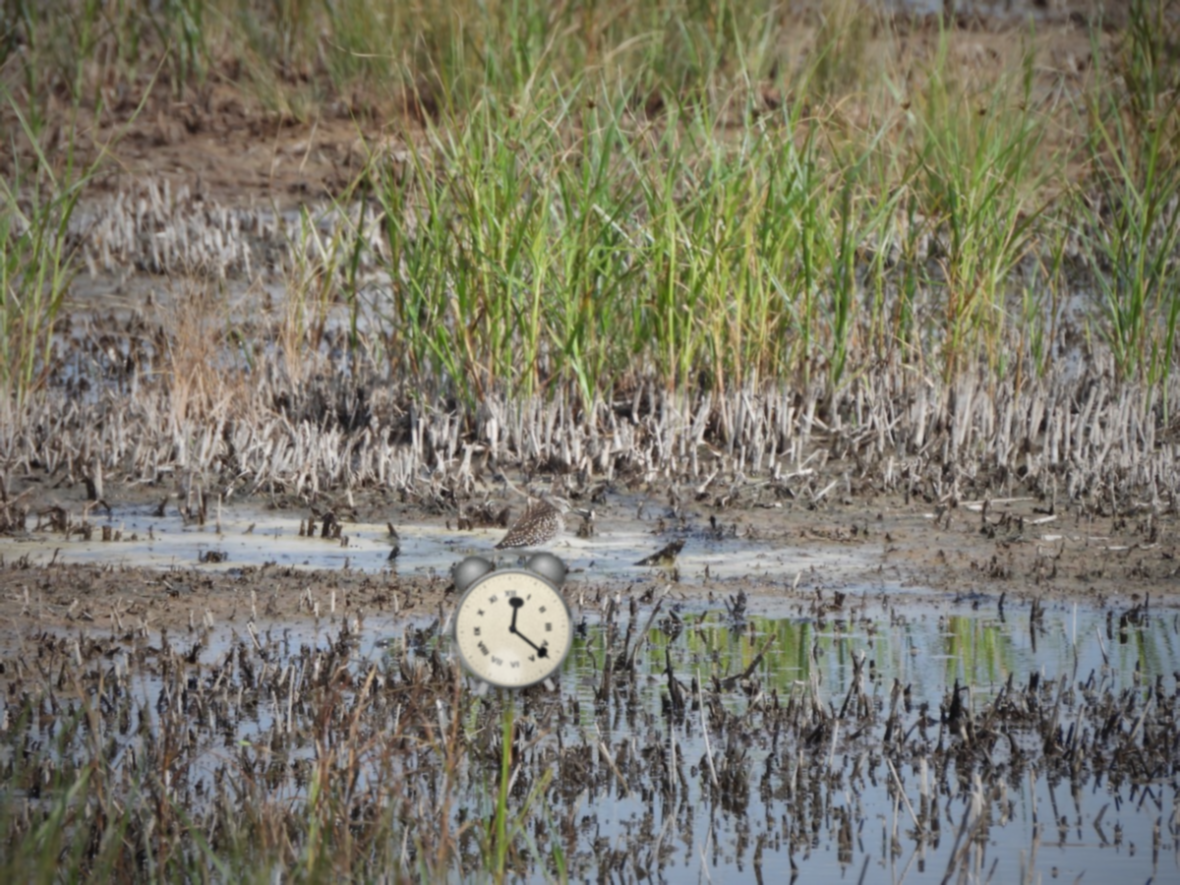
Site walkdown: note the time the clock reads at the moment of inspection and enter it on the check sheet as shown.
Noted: 12:22
